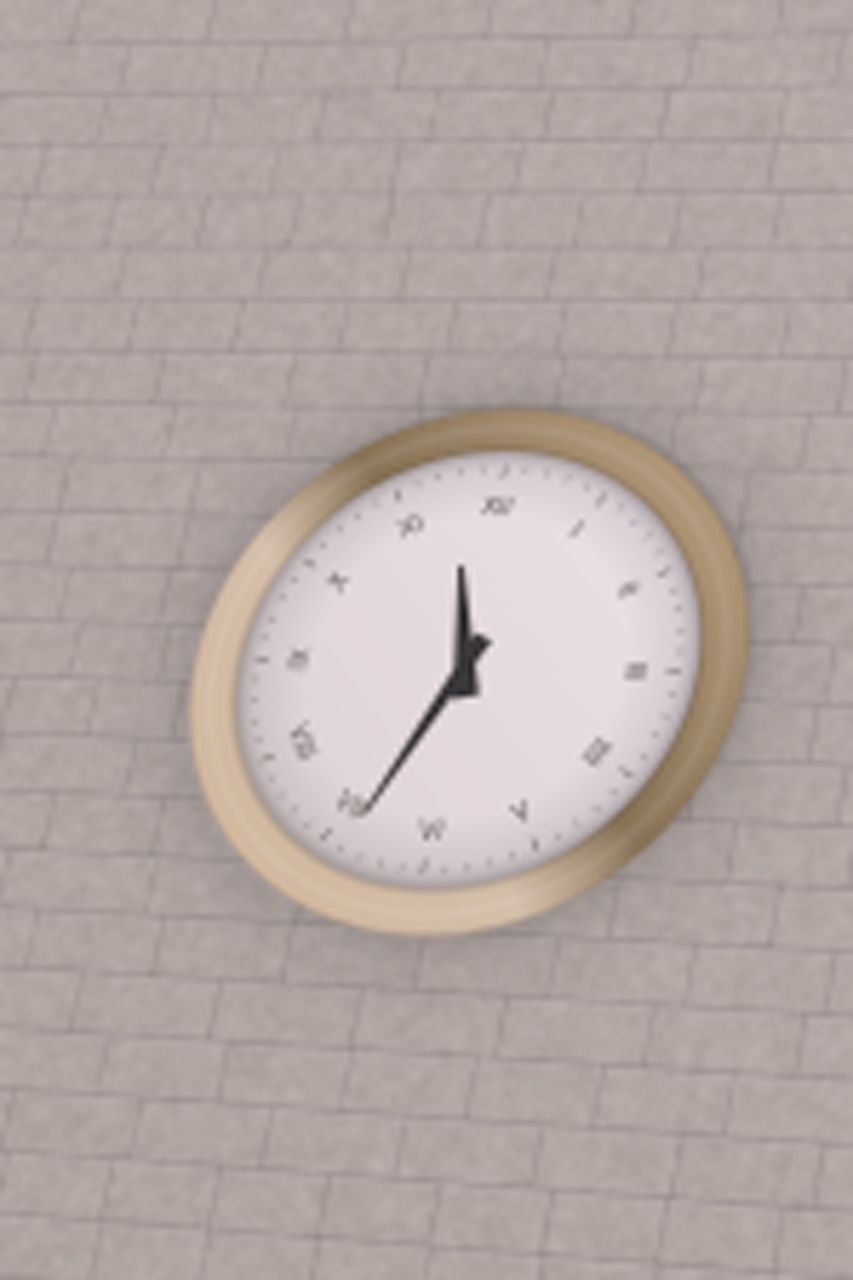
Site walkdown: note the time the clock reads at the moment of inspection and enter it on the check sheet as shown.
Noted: 11:34
